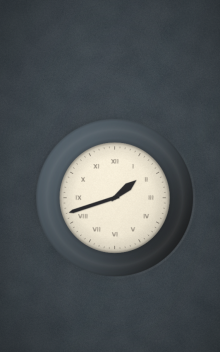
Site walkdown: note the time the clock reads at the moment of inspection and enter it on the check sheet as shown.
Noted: 1:42
